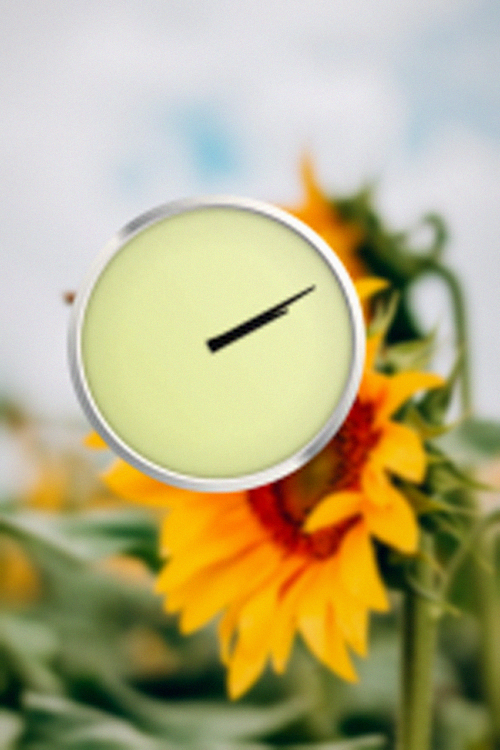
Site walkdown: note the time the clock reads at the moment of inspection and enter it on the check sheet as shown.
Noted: 2:10
